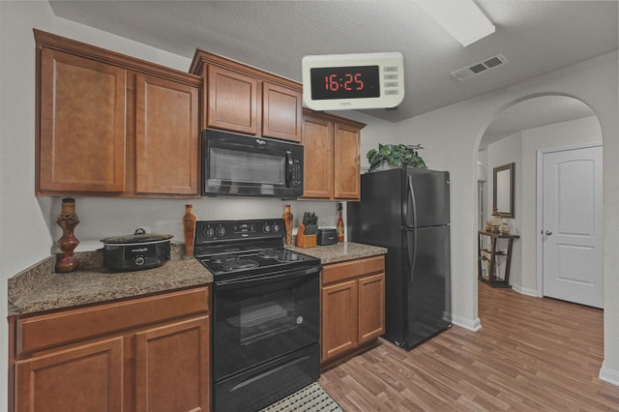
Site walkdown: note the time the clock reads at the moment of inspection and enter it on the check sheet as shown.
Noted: 16:25
